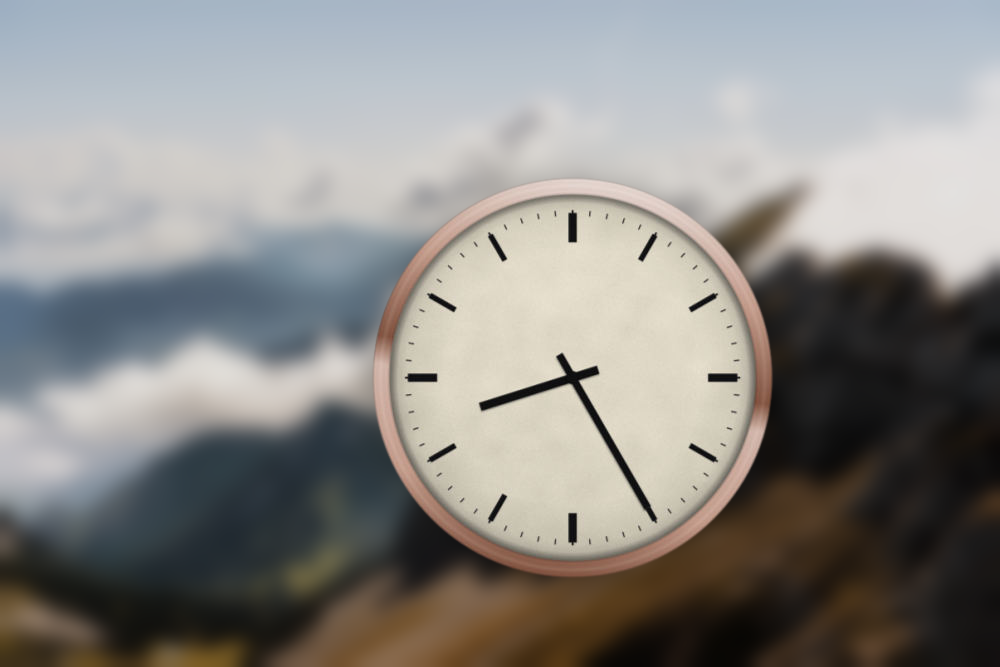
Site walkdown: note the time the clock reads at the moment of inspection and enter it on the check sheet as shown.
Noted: 8:25
